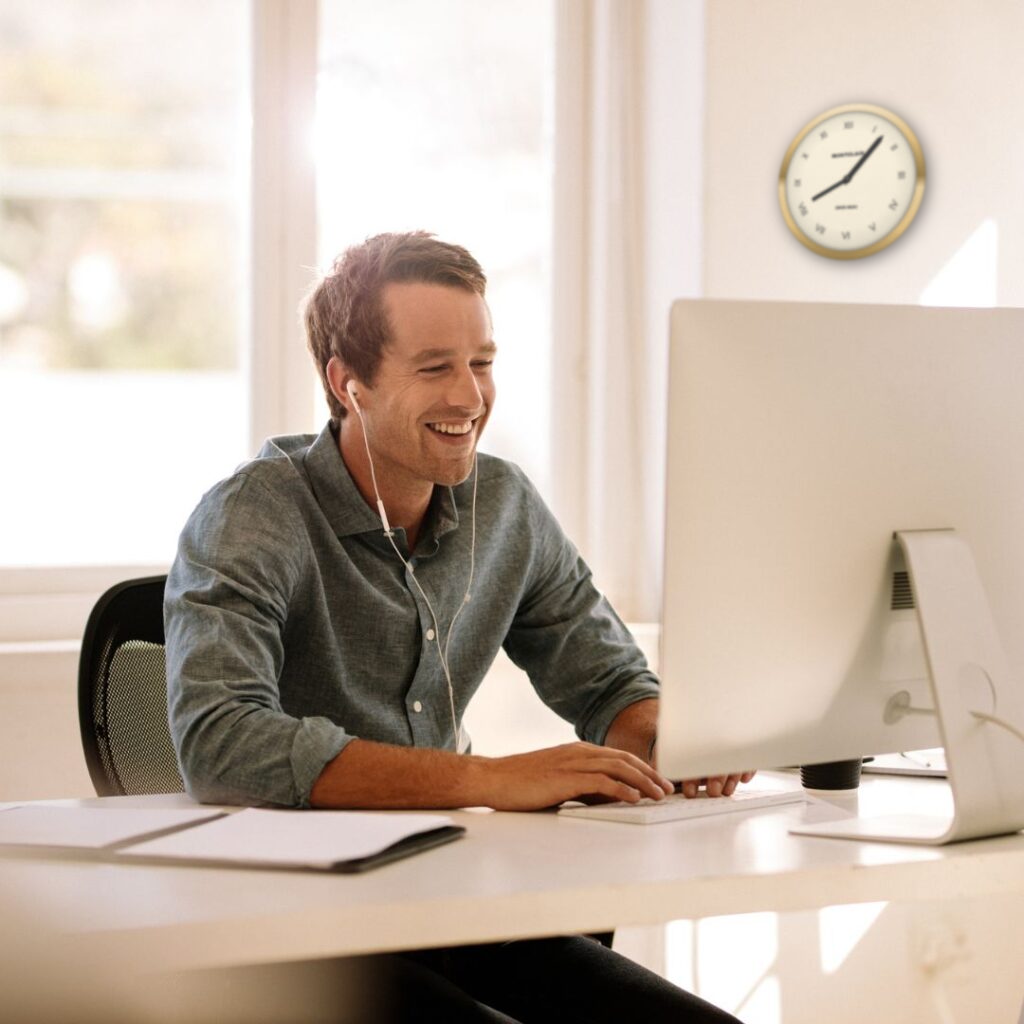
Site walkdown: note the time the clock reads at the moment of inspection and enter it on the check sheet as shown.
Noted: 8:07
